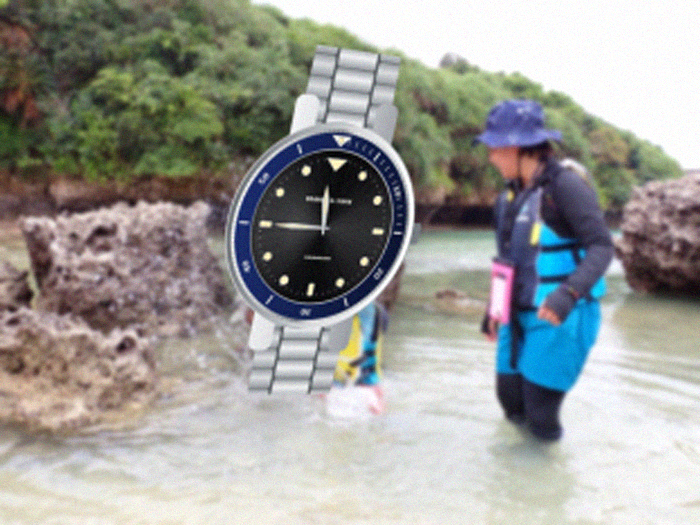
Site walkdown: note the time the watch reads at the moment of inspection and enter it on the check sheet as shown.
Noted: 11:45
